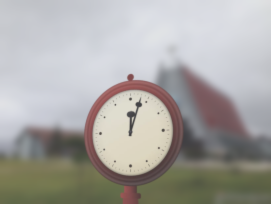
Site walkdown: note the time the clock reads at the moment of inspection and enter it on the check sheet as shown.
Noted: 12:03
